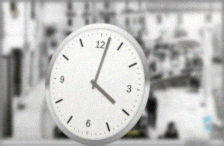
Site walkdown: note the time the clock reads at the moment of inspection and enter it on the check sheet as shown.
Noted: 4:02
